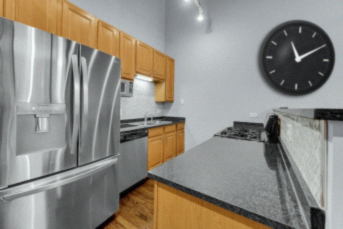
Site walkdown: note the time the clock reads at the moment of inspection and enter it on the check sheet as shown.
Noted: 11:10
